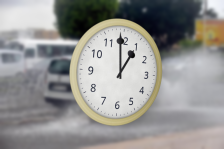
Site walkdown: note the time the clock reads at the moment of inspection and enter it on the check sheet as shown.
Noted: 12:59
